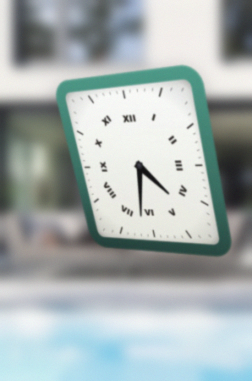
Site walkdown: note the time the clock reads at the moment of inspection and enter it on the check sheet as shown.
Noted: 4:32
